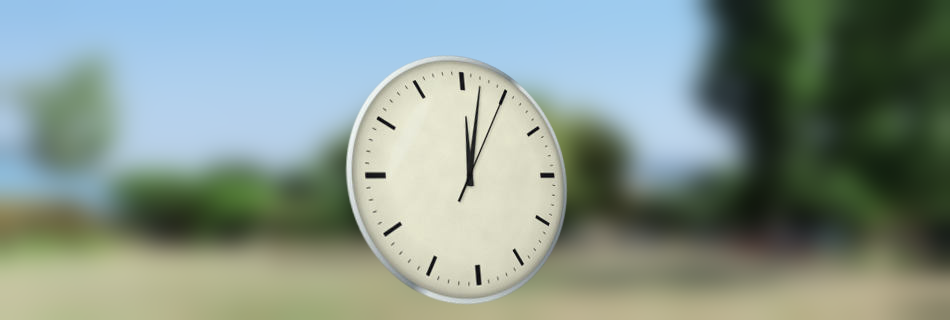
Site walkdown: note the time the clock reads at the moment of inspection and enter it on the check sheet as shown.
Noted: 12:02:05
